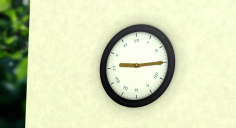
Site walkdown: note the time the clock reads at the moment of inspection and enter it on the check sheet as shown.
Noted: 9:15
